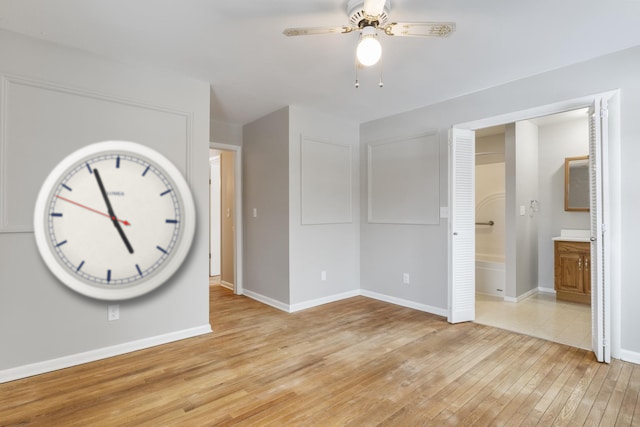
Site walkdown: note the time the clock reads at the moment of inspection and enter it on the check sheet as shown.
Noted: 4:55:48
